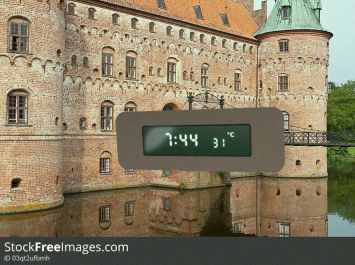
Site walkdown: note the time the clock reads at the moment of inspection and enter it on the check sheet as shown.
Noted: 7:44
